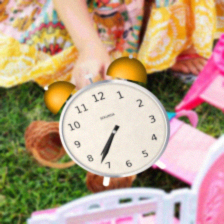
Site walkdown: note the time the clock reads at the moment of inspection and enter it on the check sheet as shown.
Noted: 7:37
